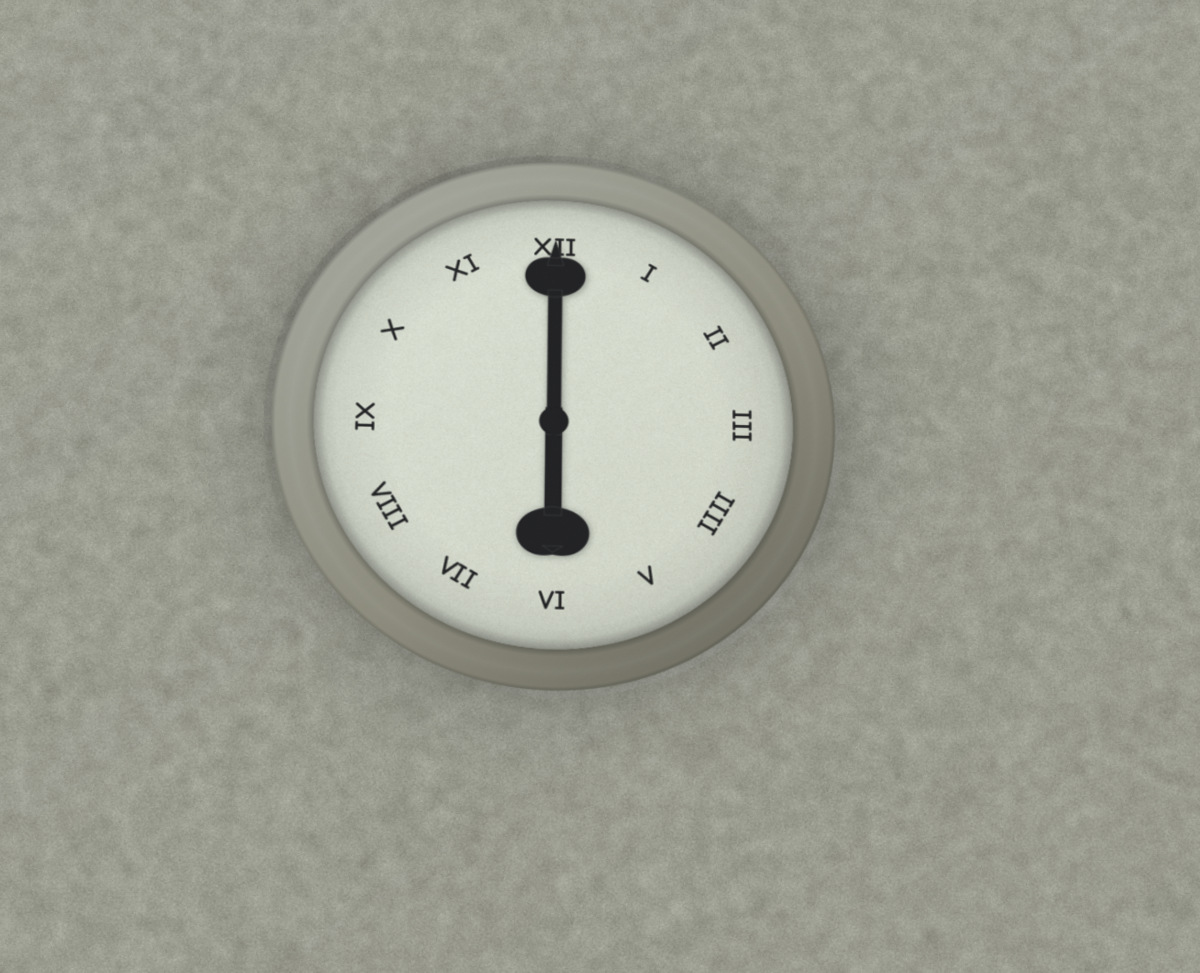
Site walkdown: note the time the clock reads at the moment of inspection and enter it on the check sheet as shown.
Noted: 6:00
